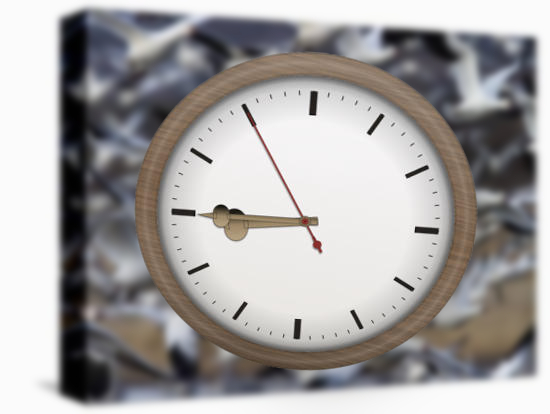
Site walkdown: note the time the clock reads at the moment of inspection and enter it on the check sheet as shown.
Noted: 8:44:55
